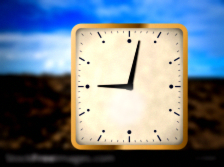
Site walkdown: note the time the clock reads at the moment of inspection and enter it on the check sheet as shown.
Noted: 9:02
